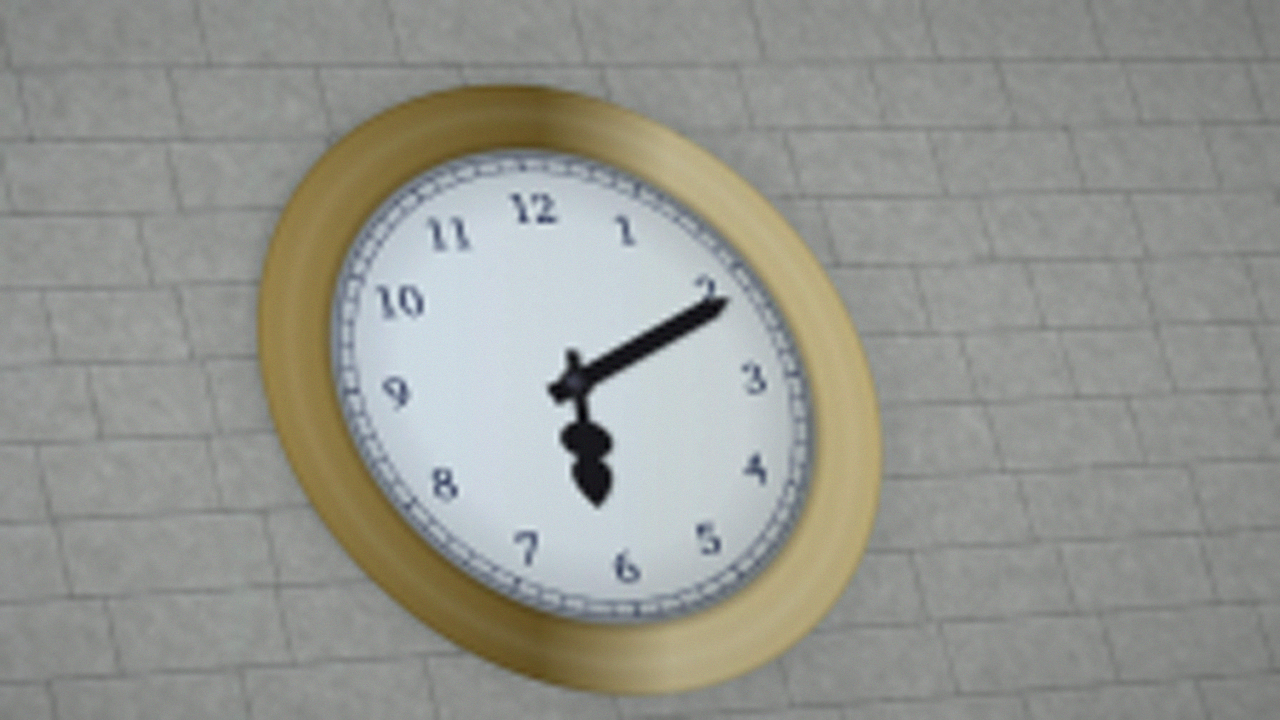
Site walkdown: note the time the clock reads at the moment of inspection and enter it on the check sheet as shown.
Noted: 6:11
